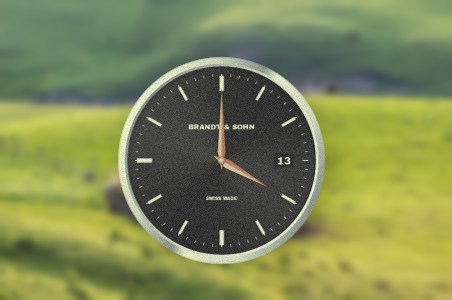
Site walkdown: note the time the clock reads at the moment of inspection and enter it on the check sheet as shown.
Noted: 4:00
